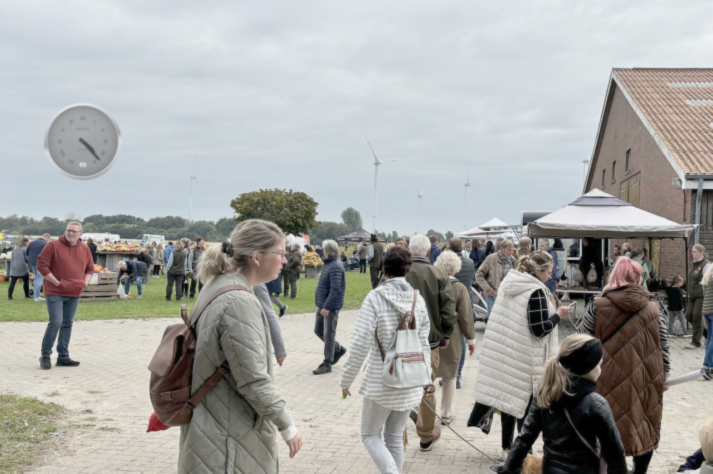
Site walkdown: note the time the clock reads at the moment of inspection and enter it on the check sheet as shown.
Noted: 4:23
